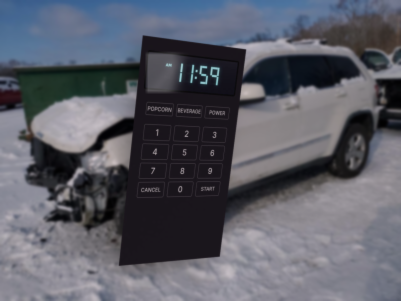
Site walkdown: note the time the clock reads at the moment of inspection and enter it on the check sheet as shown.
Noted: 11:59
